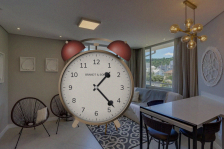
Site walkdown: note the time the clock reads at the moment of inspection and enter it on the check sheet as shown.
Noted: 1:23
